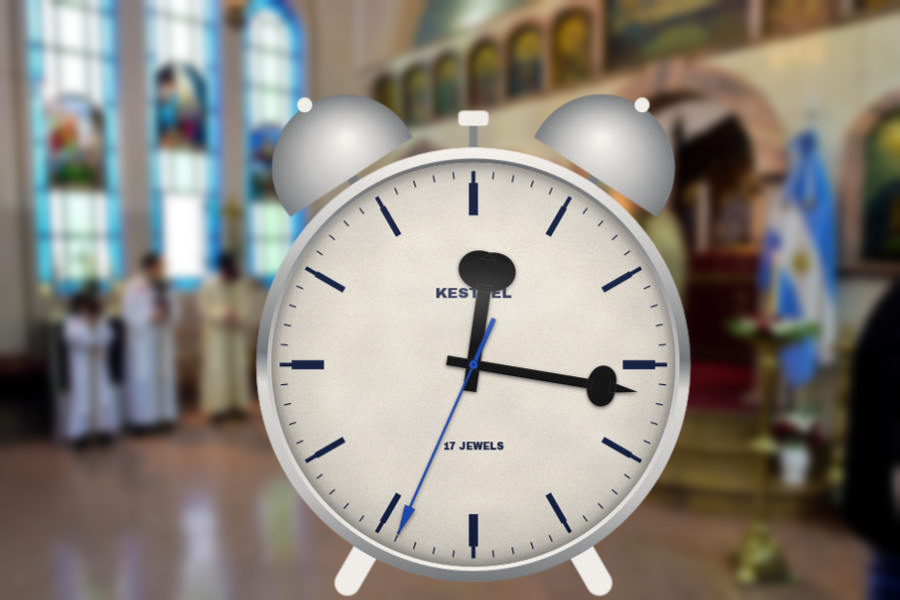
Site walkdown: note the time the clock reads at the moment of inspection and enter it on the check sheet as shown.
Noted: 12:16:34
